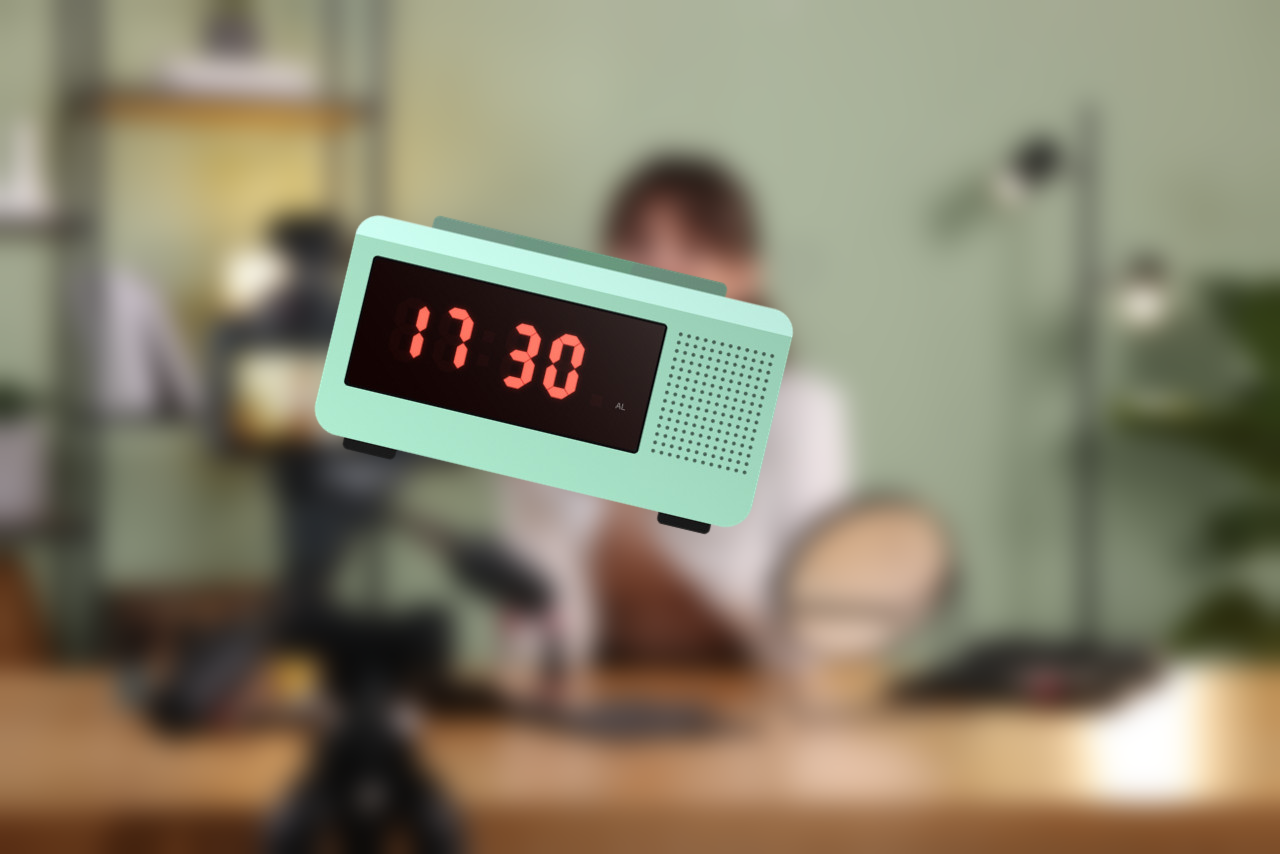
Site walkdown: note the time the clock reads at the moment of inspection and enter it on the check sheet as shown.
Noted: 17:30
